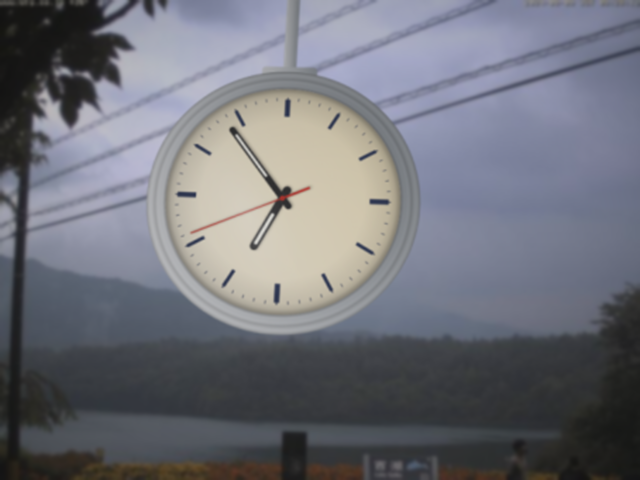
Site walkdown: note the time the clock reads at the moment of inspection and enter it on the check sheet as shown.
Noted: 6:53:41
